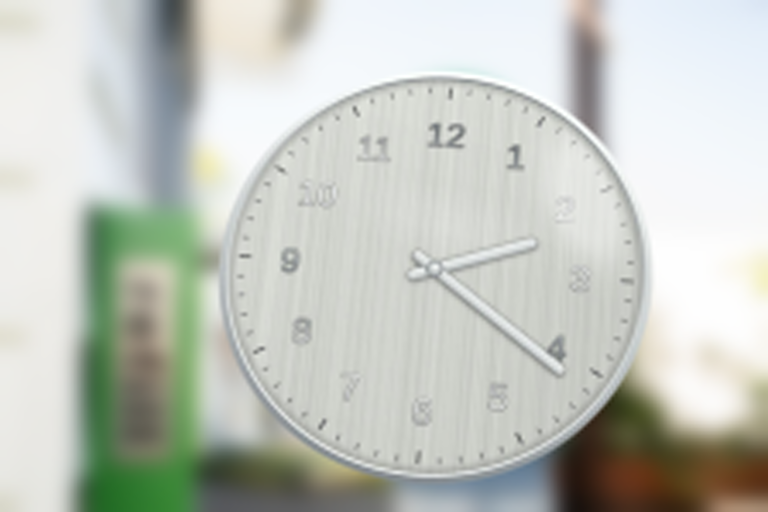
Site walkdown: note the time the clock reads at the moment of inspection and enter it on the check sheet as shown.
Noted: 2:21
